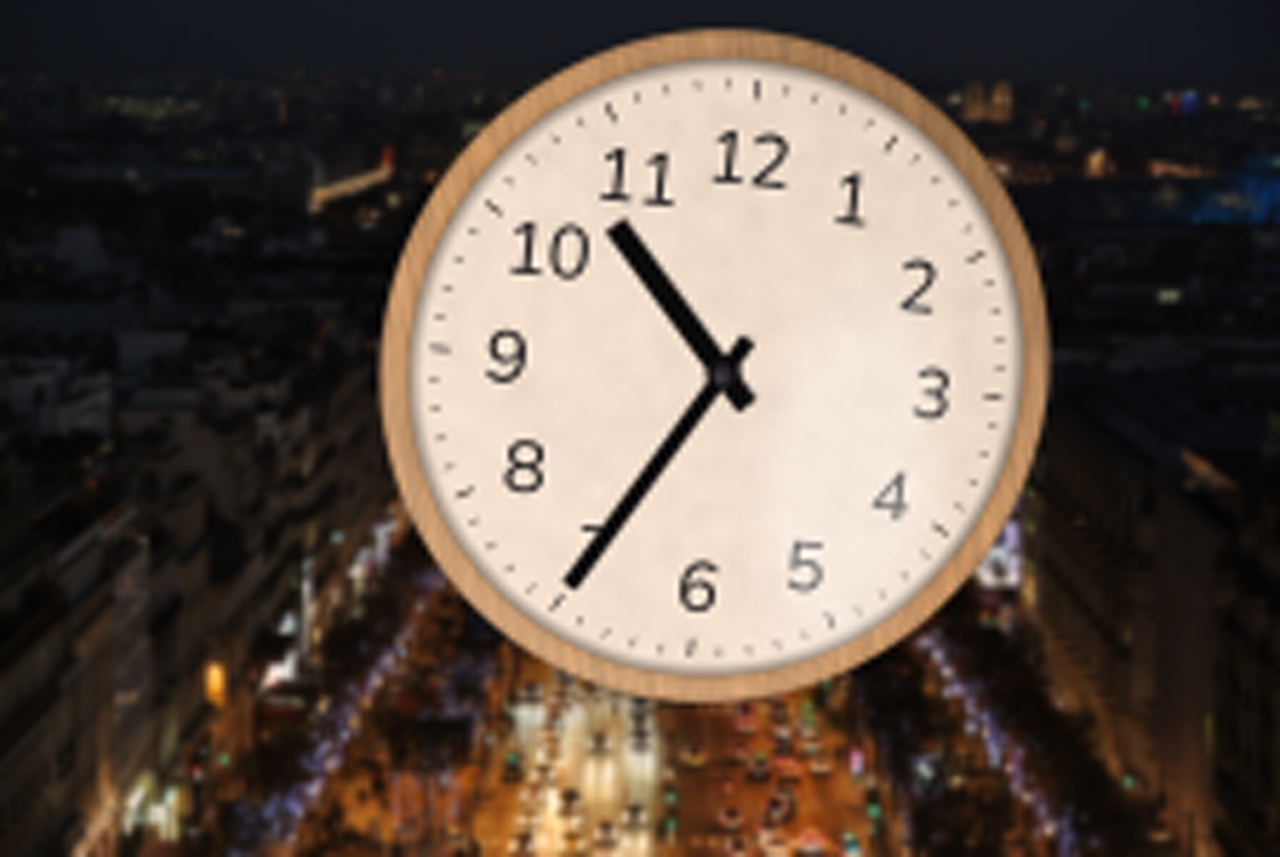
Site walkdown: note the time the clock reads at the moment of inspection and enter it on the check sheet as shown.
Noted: 10:35
